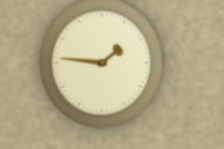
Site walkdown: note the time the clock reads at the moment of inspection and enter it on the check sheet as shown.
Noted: 1:46
